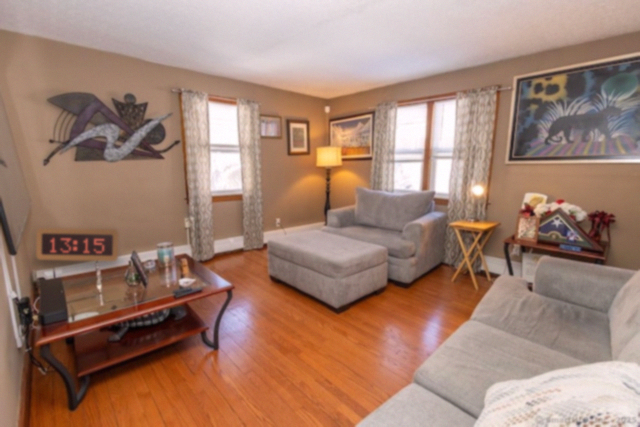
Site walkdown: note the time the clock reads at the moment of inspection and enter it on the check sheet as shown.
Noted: 13:15
